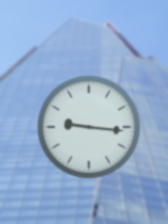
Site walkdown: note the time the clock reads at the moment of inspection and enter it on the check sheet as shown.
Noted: 9:16
